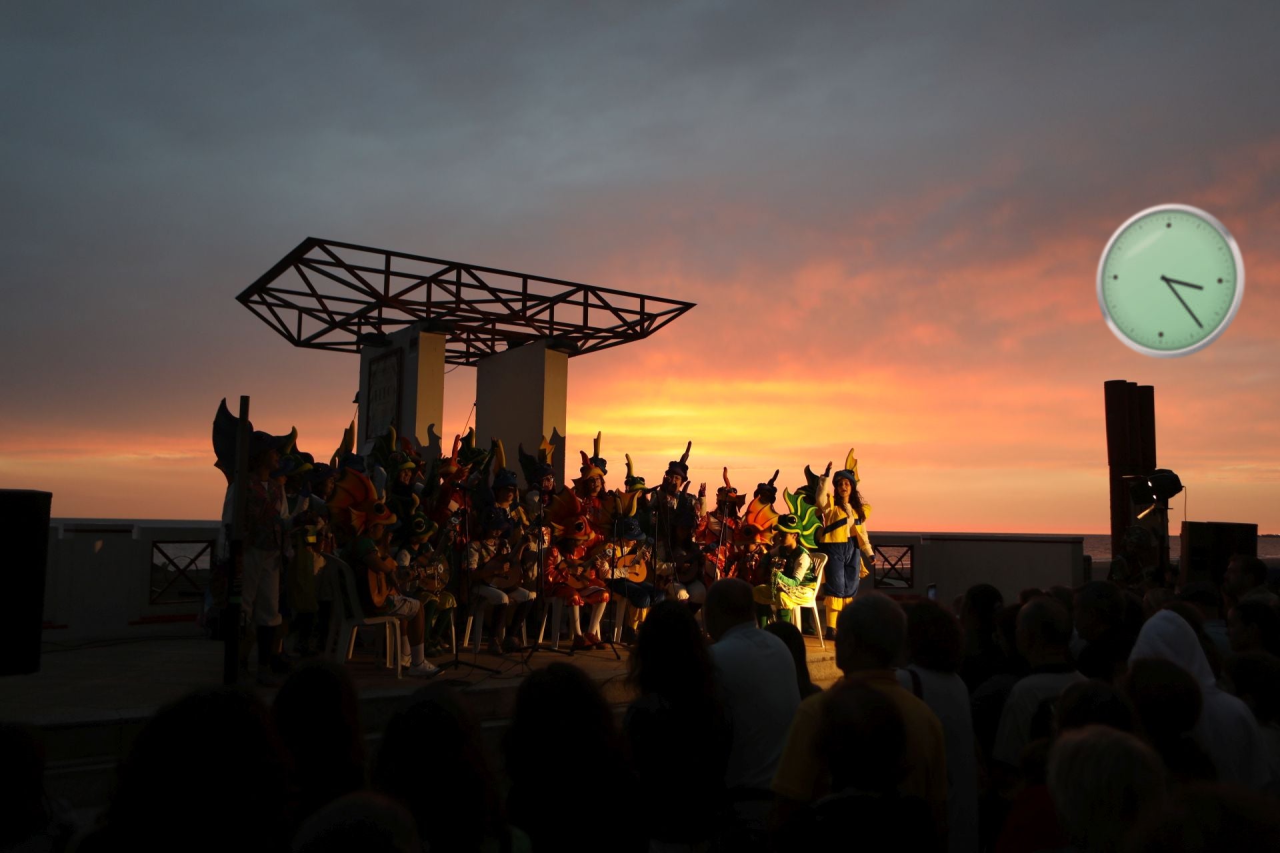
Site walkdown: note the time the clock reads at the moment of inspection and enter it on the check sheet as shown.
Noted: 3:23
